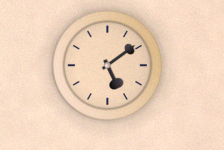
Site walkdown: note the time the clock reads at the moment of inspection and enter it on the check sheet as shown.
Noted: 5:09
